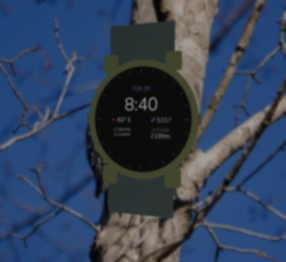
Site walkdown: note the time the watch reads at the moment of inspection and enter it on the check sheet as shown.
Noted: 8:40
